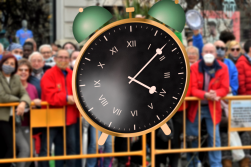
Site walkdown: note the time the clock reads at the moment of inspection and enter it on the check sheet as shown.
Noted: 4:08
